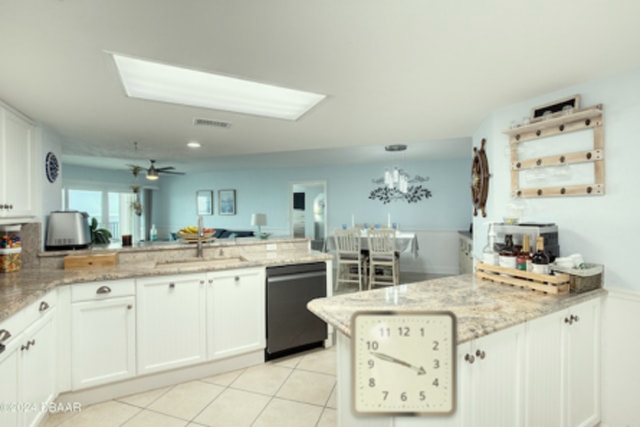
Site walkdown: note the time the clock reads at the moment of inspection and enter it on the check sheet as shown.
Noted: 3:48
